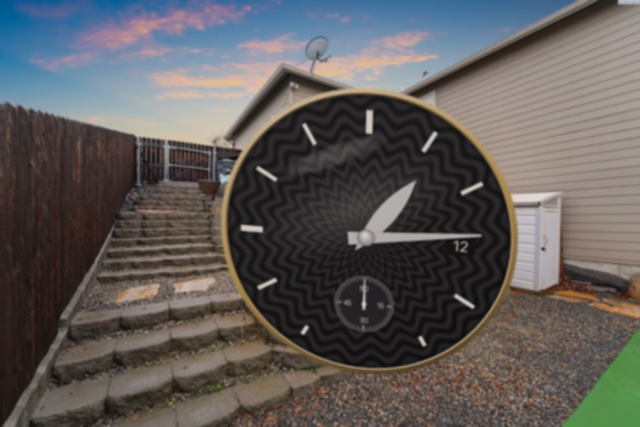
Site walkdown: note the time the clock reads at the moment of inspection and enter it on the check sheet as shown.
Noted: 1:14
